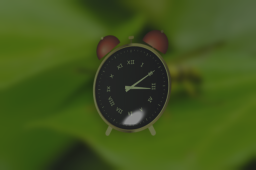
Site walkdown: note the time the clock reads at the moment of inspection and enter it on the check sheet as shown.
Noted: 3:10
